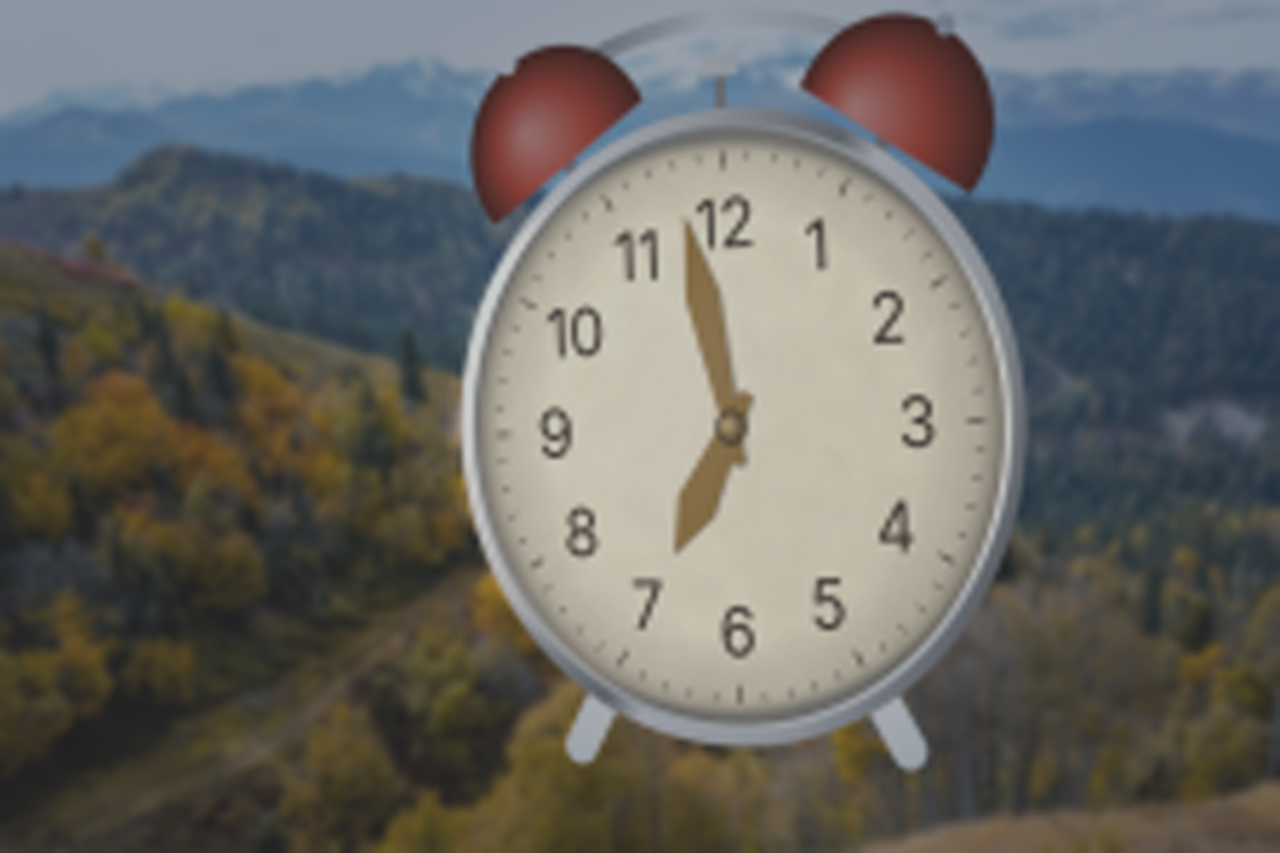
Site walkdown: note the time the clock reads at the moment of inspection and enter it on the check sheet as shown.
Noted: 6:58
